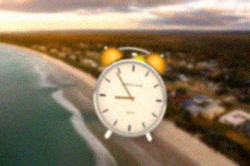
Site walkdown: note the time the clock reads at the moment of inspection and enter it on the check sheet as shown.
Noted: 8:54
